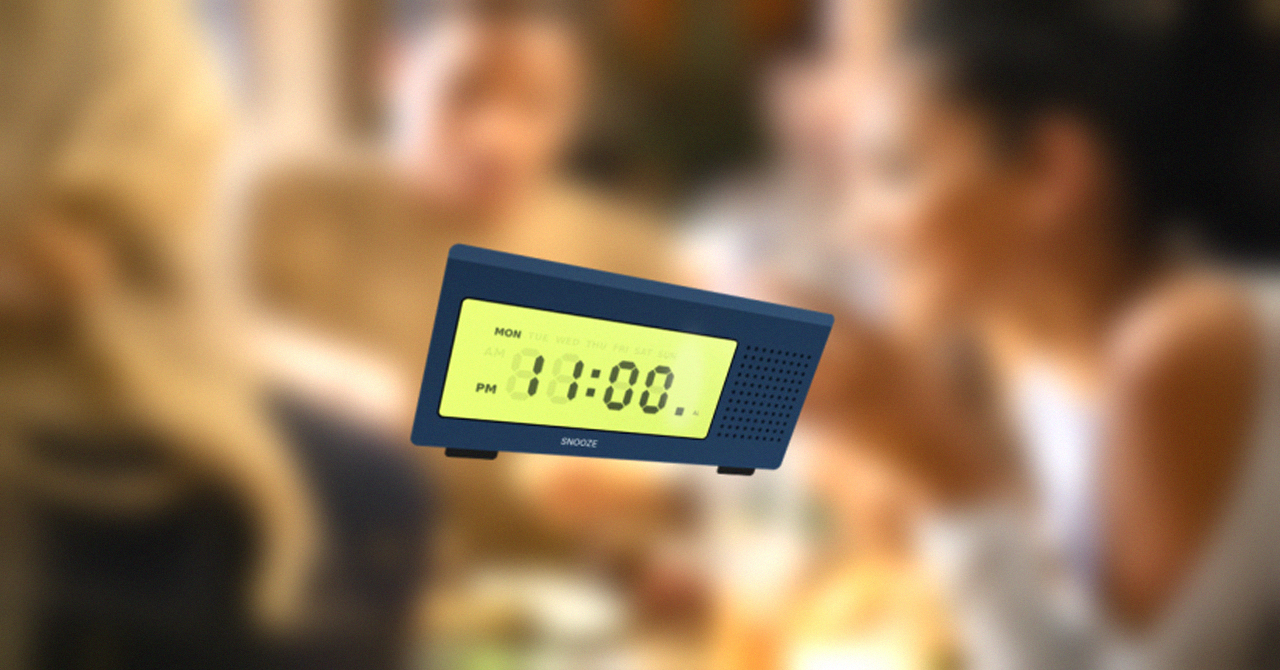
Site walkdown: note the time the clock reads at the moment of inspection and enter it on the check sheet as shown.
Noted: 11:00
